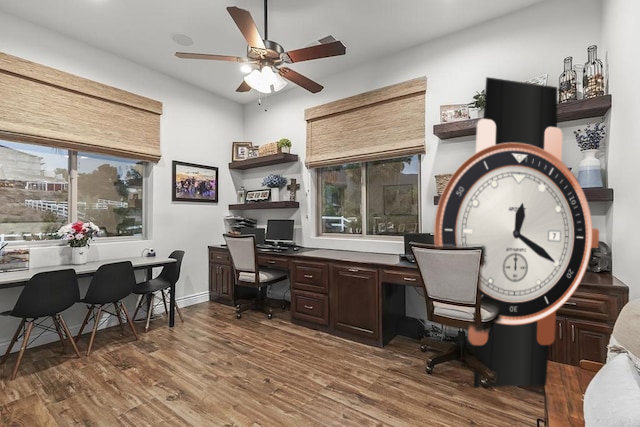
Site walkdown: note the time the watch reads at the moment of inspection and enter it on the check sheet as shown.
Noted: 12:20
